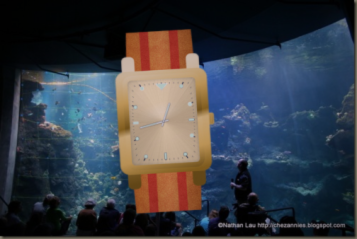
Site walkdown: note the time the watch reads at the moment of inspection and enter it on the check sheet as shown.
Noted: 12:43
